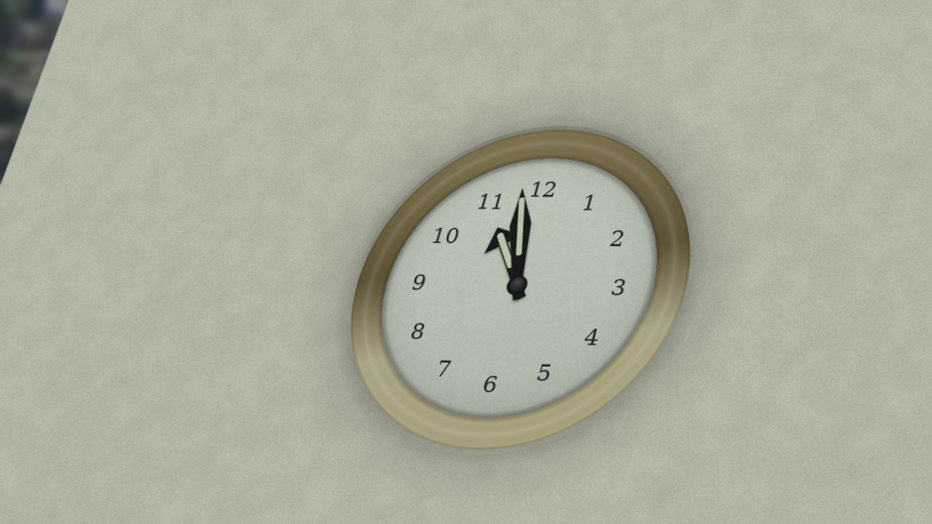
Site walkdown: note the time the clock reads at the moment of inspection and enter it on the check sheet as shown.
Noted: 10:58
